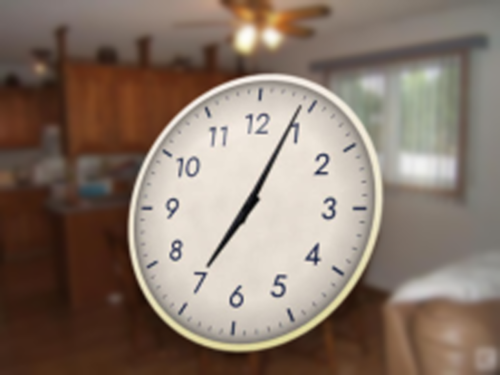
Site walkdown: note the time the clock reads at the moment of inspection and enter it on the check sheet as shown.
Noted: 7:04
